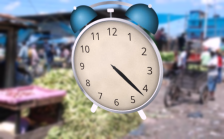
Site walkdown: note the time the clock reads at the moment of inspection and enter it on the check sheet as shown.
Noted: 4:22
